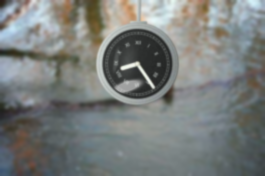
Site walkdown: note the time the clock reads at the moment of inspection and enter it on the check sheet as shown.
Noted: 8:24
